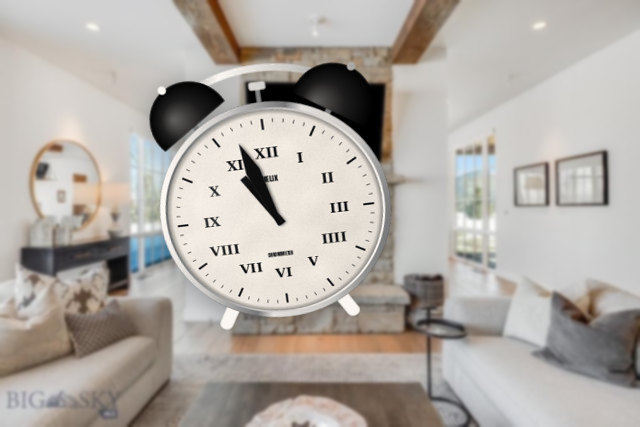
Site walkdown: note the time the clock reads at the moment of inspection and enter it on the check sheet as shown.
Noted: 10:57
